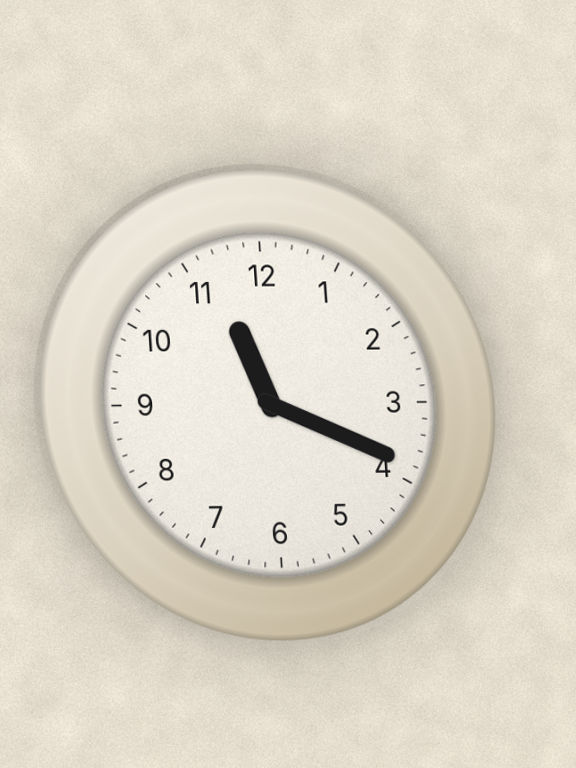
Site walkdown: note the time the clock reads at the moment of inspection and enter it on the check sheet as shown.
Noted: 11:19
